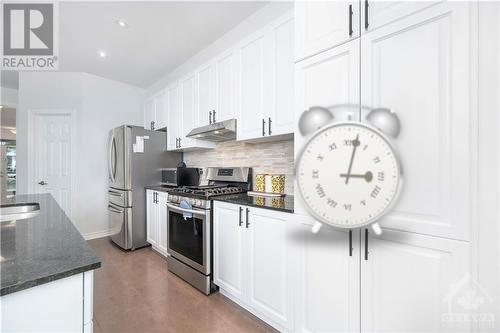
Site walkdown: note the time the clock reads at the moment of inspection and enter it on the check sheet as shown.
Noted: 3:02
